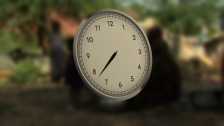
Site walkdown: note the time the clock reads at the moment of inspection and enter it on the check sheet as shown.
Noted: 7:38
